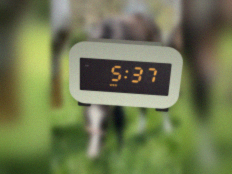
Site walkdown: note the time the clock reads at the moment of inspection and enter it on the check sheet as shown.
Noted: 5:37
